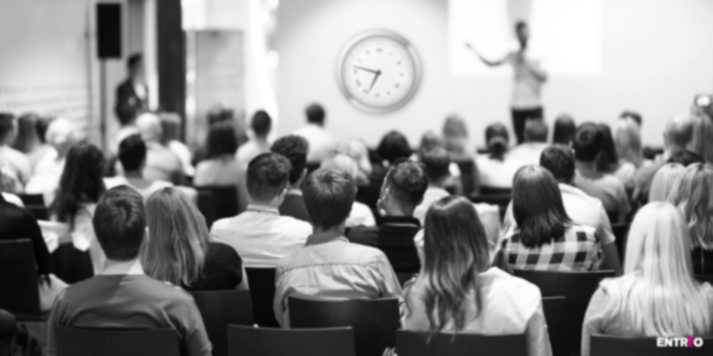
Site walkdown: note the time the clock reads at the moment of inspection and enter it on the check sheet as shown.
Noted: 6:47
